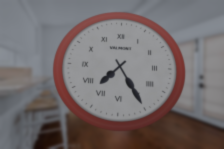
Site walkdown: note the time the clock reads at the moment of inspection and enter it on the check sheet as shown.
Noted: 7:25
